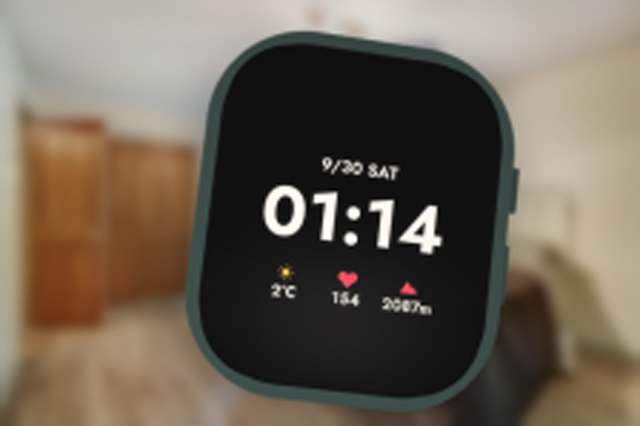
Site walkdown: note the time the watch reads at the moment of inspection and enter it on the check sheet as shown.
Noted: 1:14
